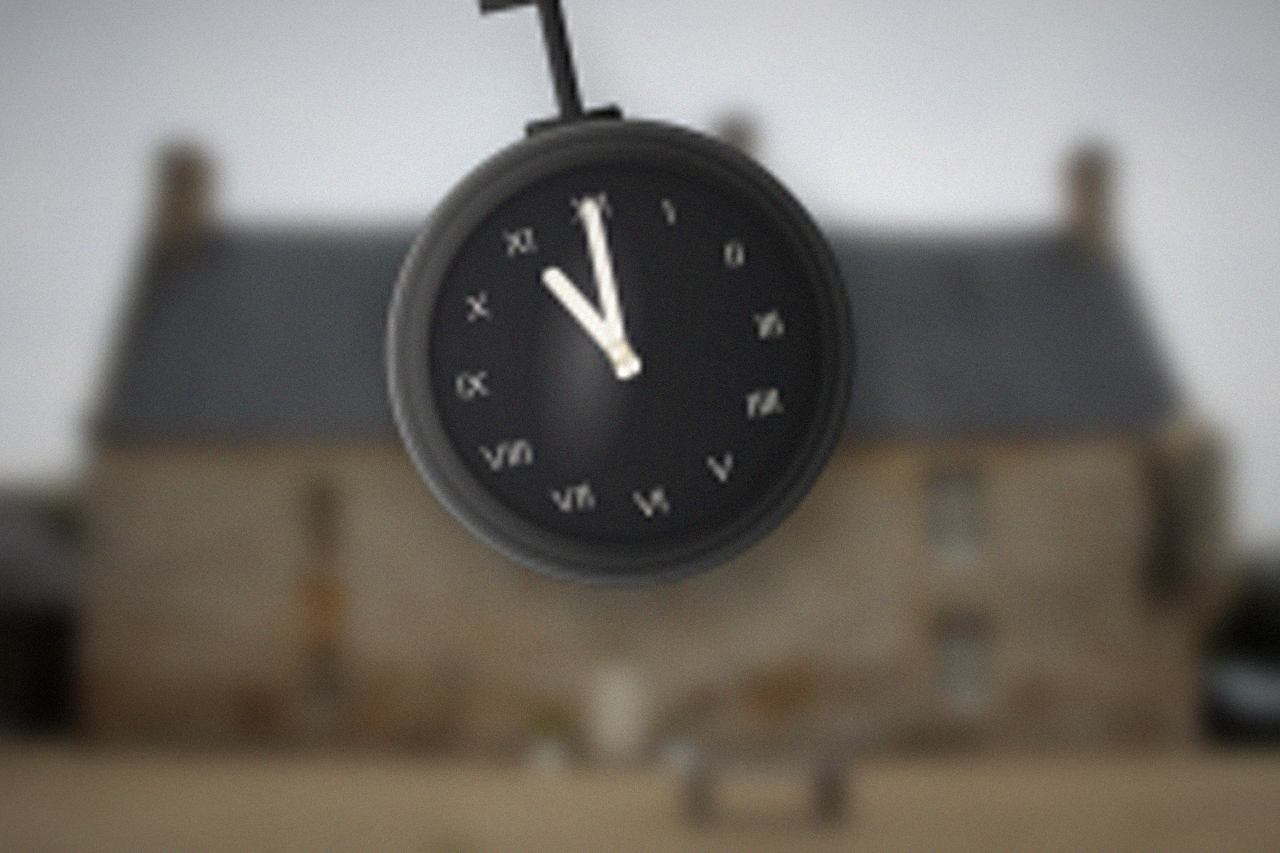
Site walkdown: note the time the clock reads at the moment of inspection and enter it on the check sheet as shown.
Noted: 11:00
